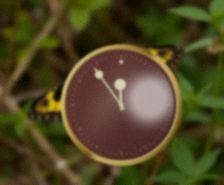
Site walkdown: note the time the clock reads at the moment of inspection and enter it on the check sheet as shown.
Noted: 11:54
